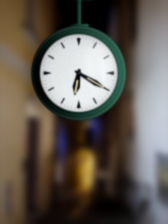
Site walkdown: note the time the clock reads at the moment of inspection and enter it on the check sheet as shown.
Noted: 6:20
